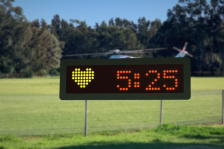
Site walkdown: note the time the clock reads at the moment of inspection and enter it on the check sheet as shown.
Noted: 5:25
